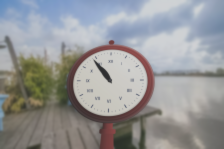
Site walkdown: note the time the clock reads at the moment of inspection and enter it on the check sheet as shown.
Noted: 10:54
